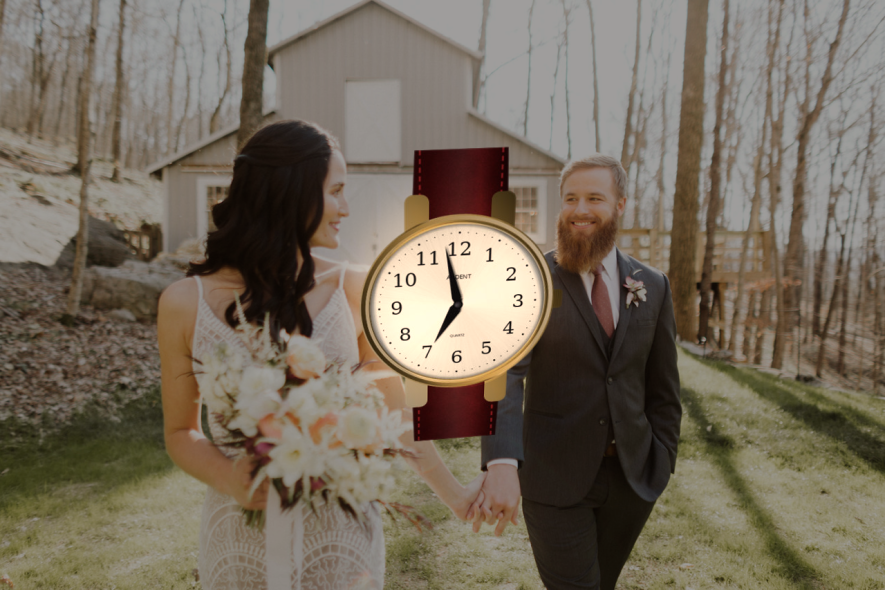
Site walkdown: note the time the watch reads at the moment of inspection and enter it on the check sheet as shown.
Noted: 6:58
